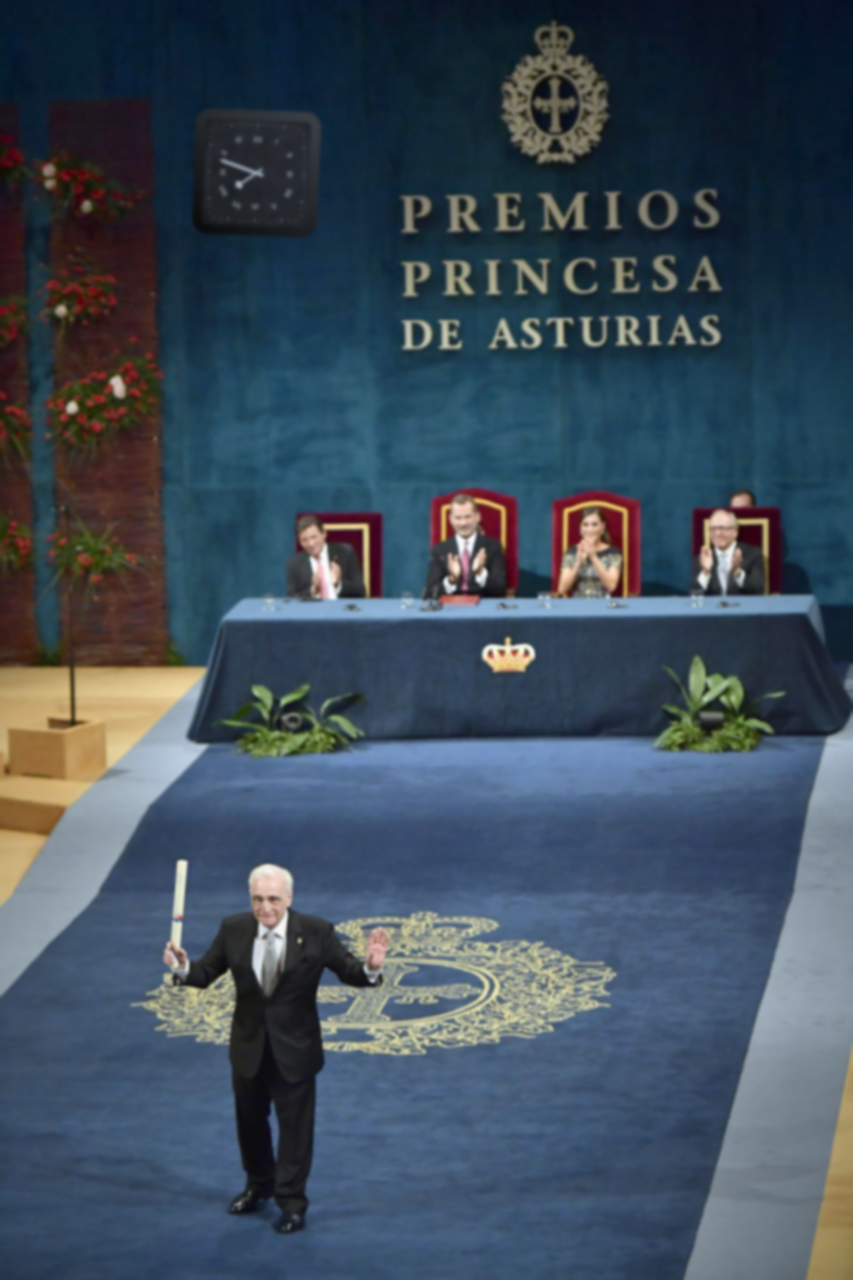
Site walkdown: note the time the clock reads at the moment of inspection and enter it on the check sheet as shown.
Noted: 7:48
